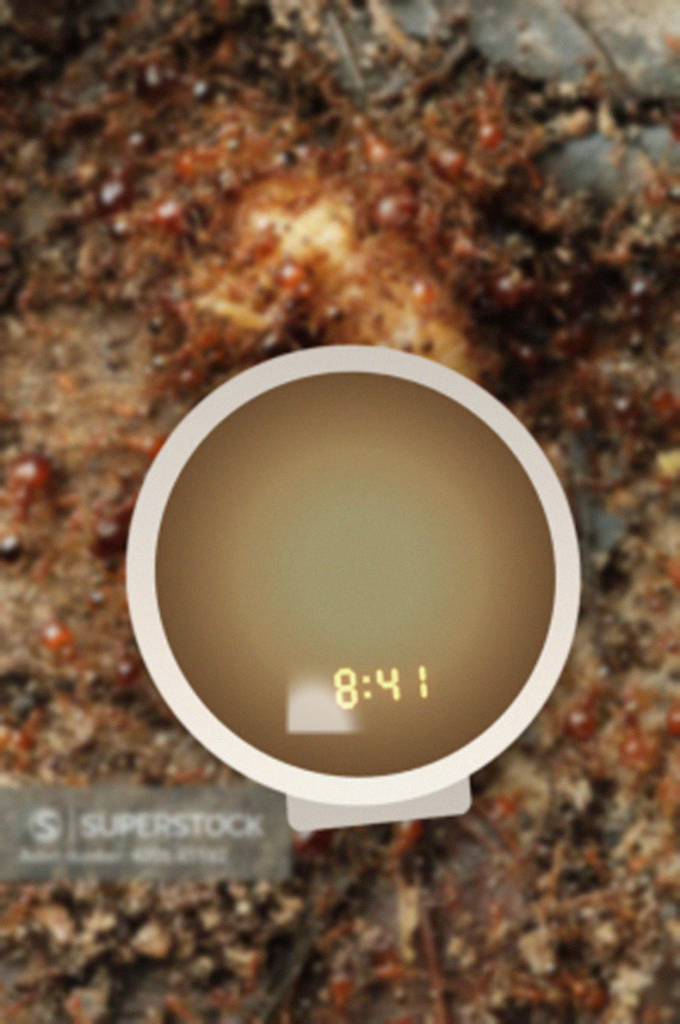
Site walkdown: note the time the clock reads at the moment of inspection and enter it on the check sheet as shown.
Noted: 8:41
